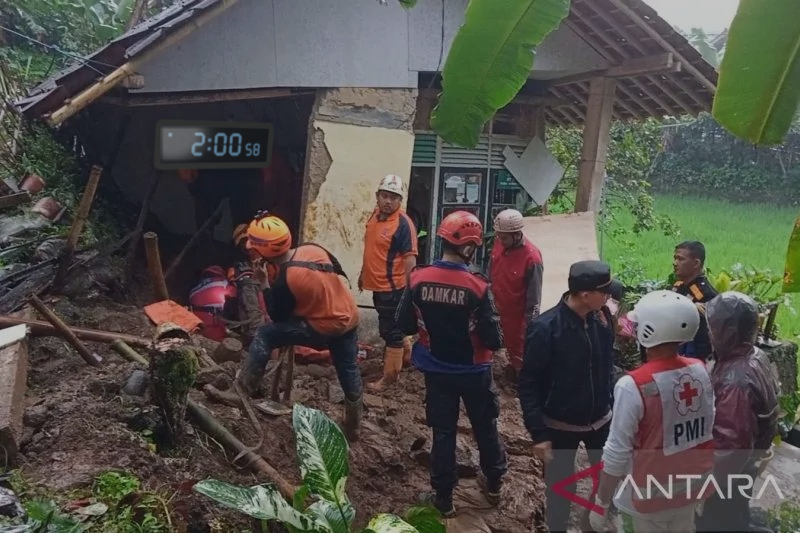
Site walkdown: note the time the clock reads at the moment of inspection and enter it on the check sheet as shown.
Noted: 2:00:58
